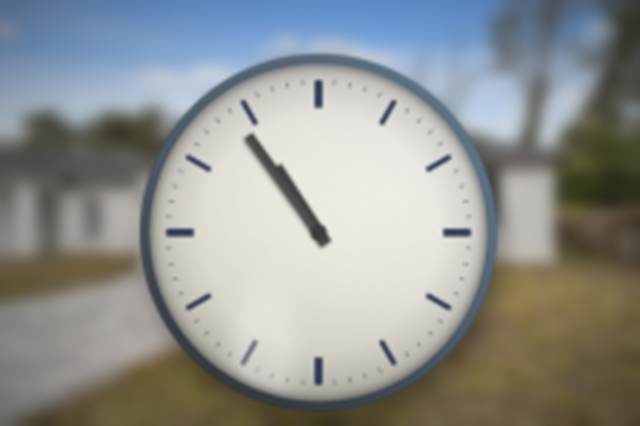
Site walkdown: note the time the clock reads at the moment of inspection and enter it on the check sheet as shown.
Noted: 10:54
